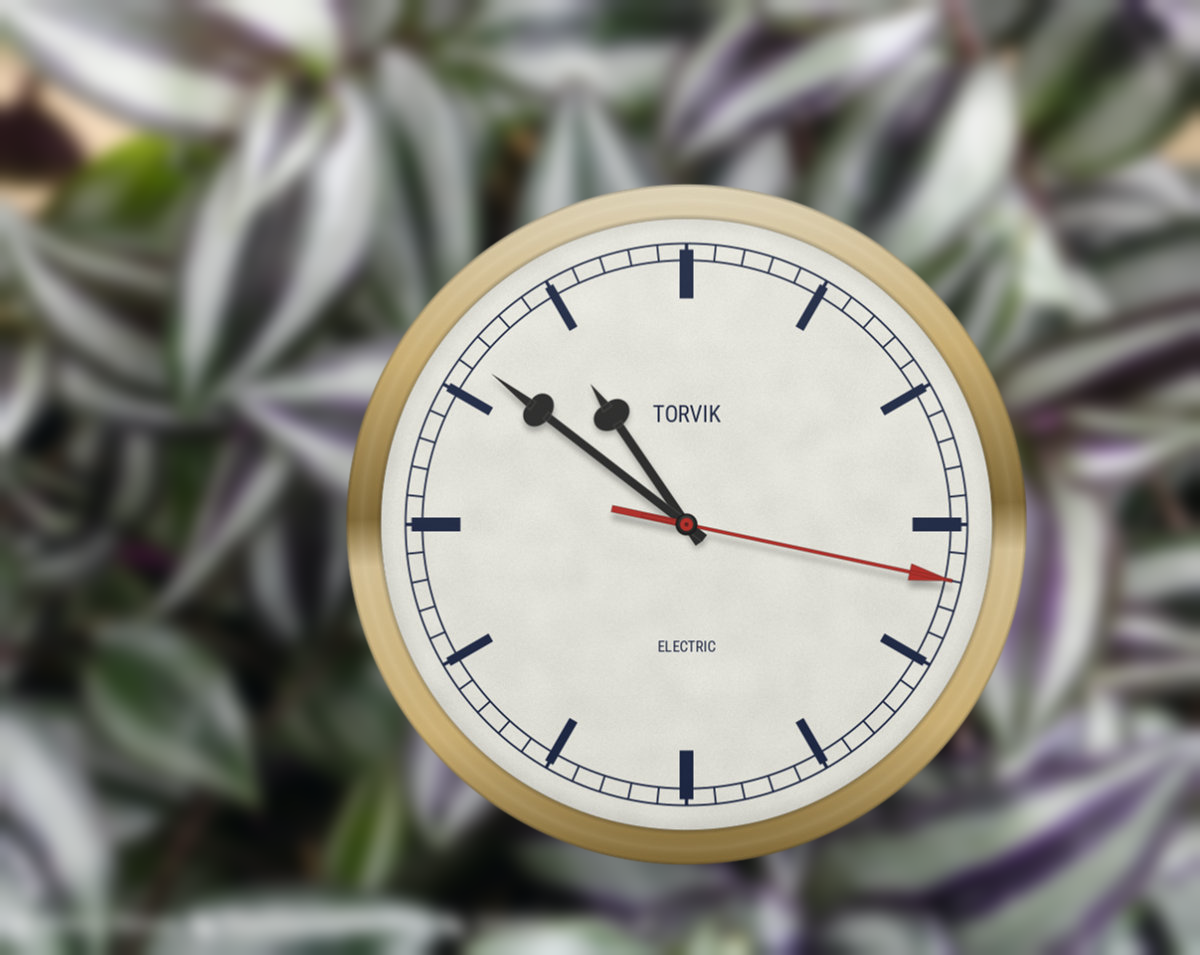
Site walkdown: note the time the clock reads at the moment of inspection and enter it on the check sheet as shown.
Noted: 10:51:17
